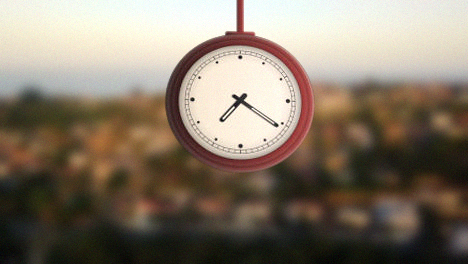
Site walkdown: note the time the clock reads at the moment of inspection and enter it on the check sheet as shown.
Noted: 7:21
